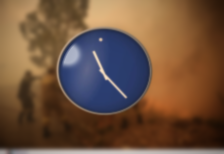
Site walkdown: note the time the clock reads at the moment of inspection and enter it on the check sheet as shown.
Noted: 11:24
